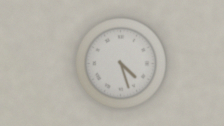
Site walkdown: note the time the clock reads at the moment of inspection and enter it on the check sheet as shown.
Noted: 4:27
